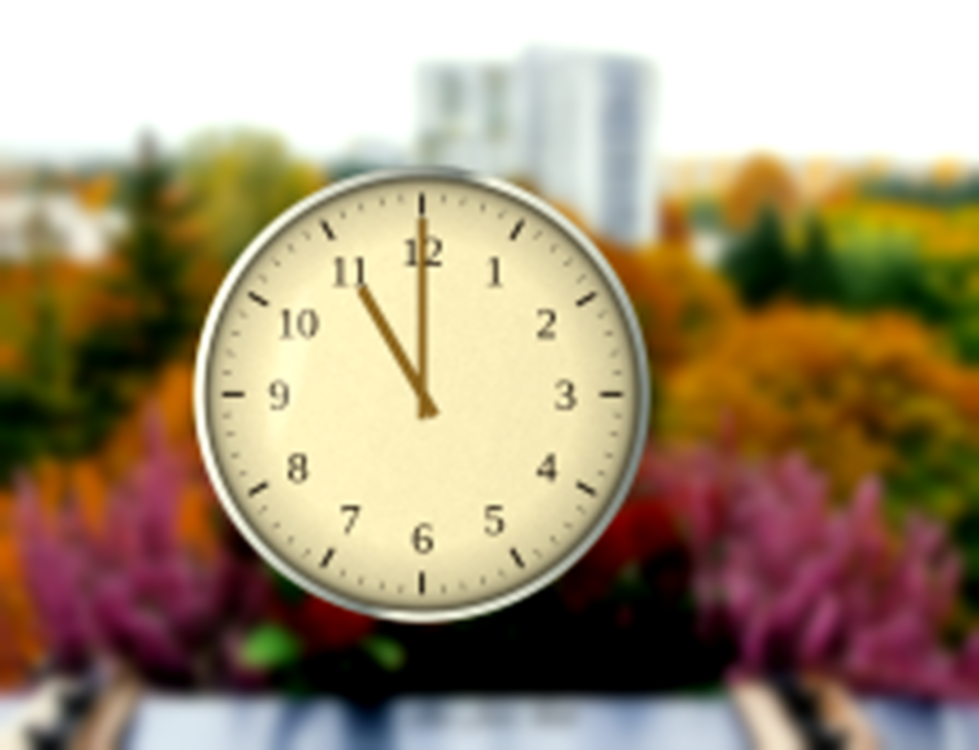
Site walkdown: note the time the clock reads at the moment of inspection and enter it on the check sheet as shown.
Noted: 11:00
